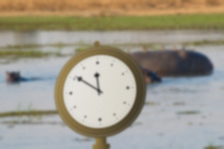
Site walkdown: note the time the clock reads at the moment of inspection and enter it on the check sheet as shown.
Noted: 11:51
